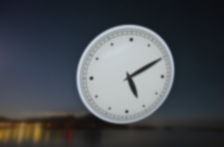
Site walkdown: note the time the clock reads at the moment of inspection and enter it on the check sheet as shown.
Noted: 5:10
